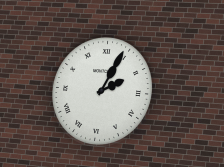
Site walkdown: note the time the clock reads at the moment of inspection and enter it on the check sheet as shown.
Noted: 2:04
